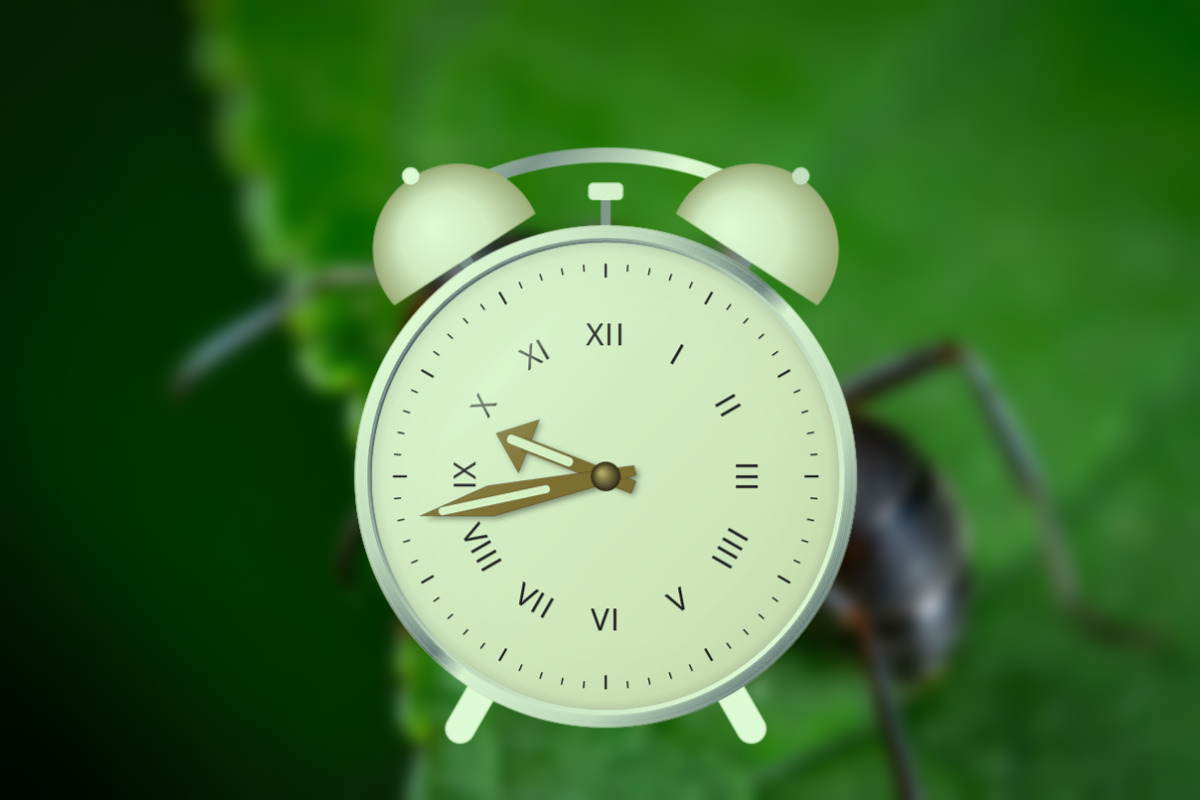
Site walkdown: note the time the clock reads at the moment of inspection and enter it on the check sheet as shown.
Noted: 9:43
